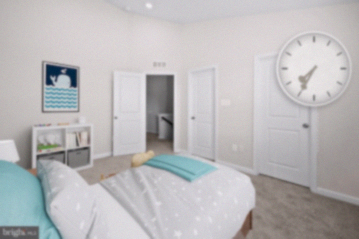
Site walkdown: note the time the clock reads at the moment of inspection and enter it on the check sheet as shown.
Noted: 7:35
